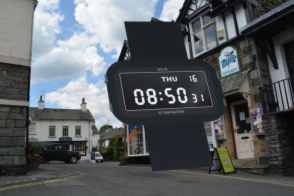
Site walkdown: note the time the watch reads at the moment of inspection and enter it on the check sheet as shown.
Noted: 8:50:31
